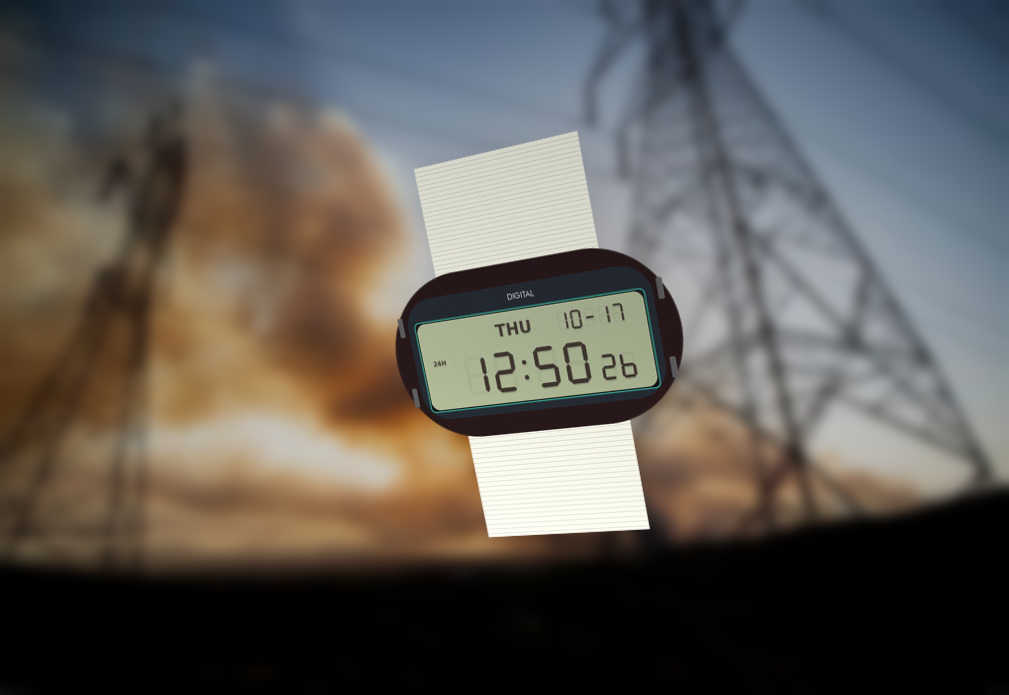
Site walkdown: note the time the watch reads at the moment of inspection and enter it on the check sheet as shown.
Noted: 12:50:26
